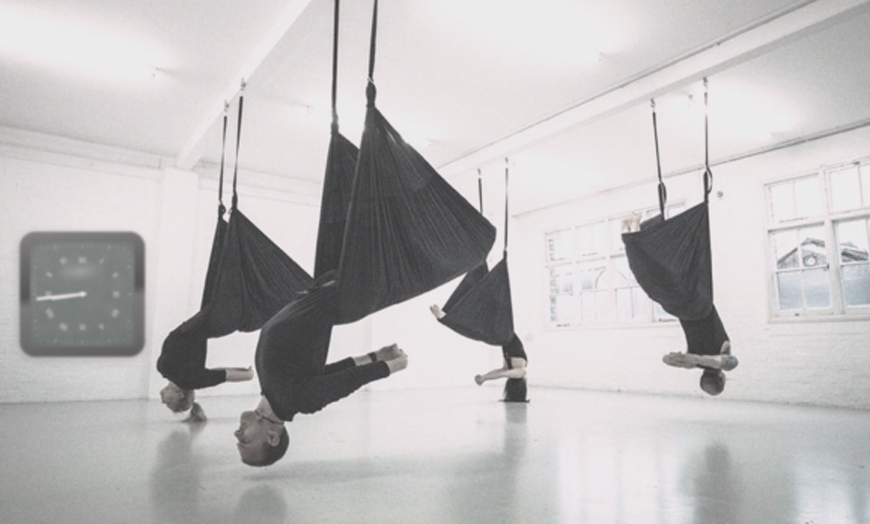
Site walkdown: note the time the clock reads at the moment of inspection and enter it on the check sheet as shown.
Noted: 8:44
